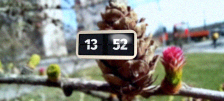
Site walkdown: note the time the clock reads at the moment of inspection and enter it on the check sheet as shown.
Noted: 13:52
